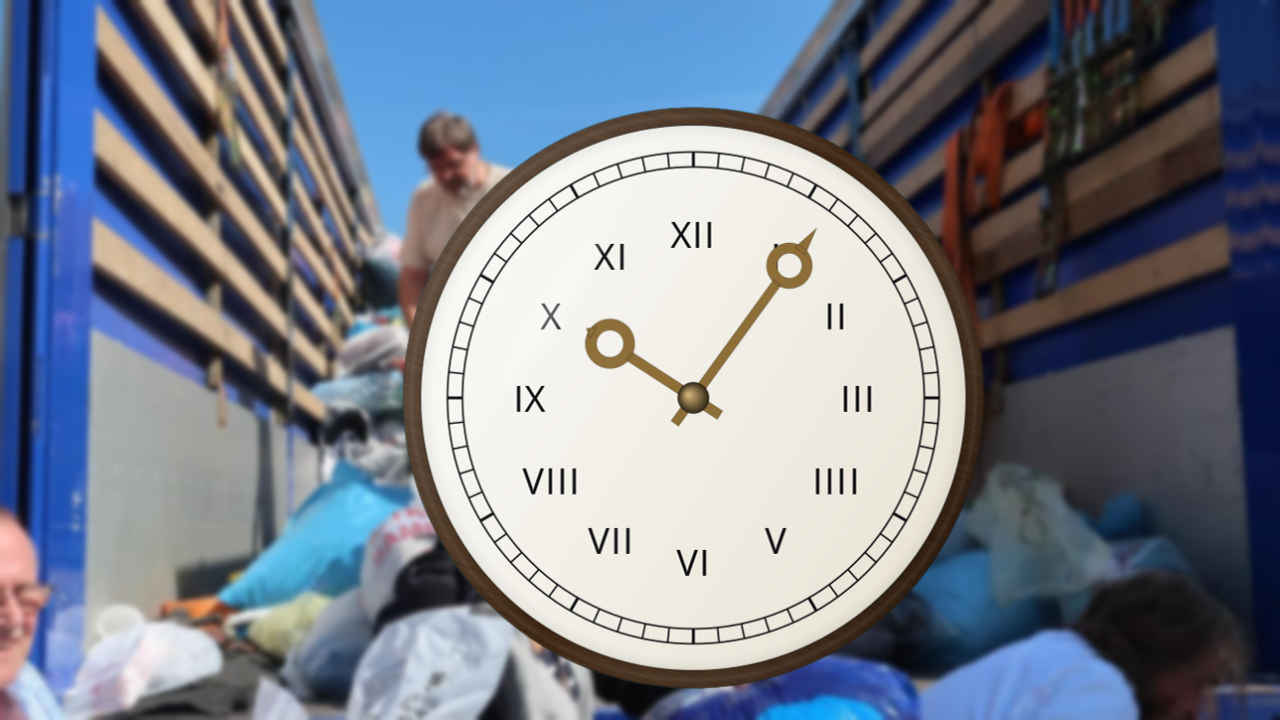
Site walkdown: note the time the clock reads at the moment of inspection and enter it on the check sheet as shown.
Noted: 10:06
